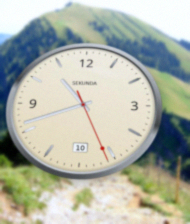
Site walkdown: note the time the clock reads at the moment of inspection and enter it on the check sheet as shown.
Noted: 10:41:26
